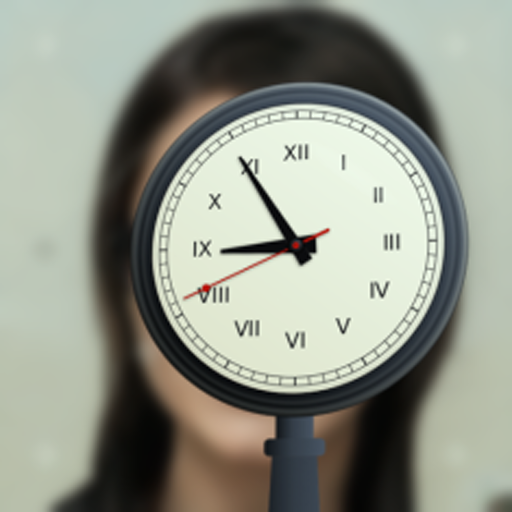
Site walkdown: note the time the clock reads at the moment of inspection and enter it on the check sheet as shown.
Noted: 8:54:41
